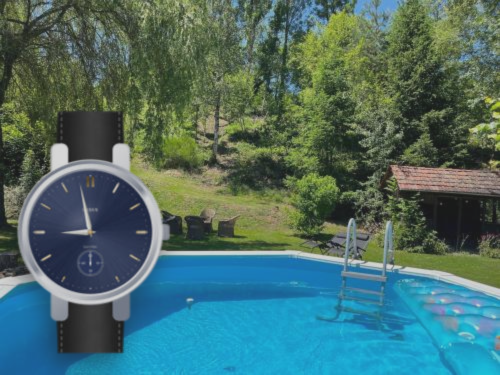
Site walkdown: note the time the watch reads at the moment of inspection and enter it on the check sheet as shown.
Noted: 8:58
